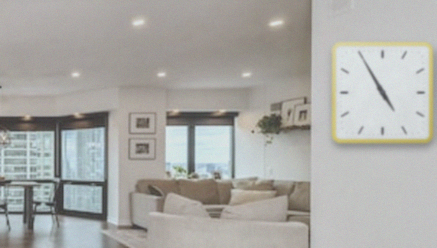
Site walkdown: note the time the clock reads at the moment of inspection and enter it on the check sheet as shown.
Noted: 4:55
